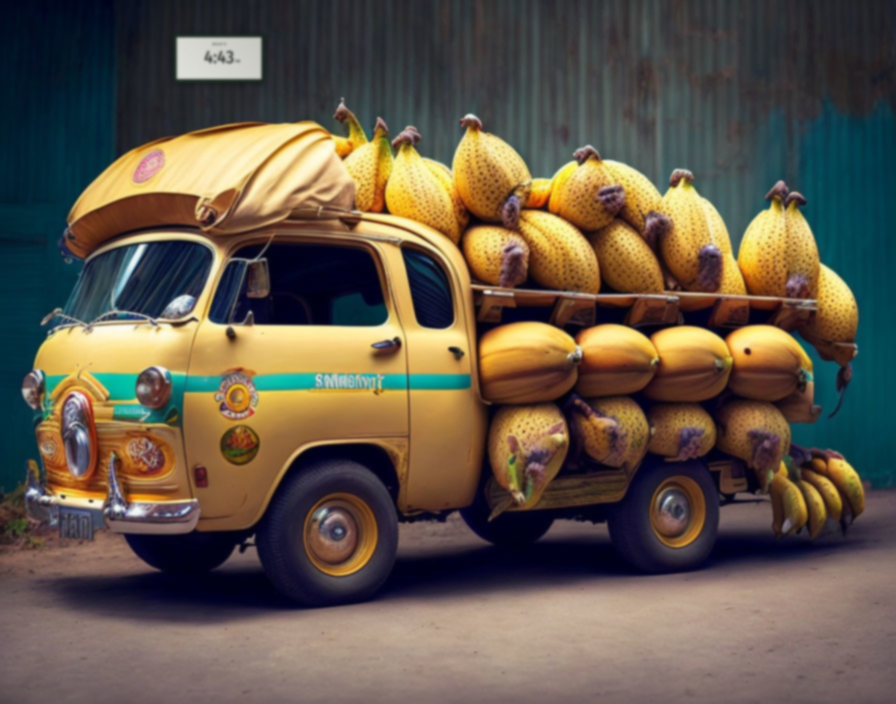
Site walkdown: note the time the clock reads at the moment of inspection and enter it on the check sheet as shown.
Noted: 4:43
